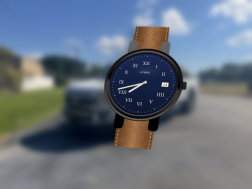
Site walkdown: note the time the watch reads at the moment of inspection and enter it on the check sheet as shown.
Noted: 7:42
